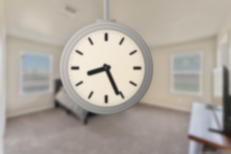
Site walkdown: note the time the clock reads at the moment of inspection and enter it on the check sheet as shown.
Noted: 8:26
